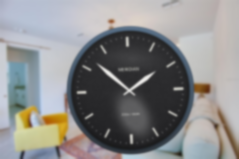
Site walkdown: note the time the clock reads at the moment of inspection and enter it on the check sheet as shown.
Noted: 1:52
